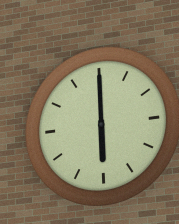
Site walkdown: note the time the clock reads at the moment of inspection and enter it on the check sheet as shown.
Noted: 6:00
